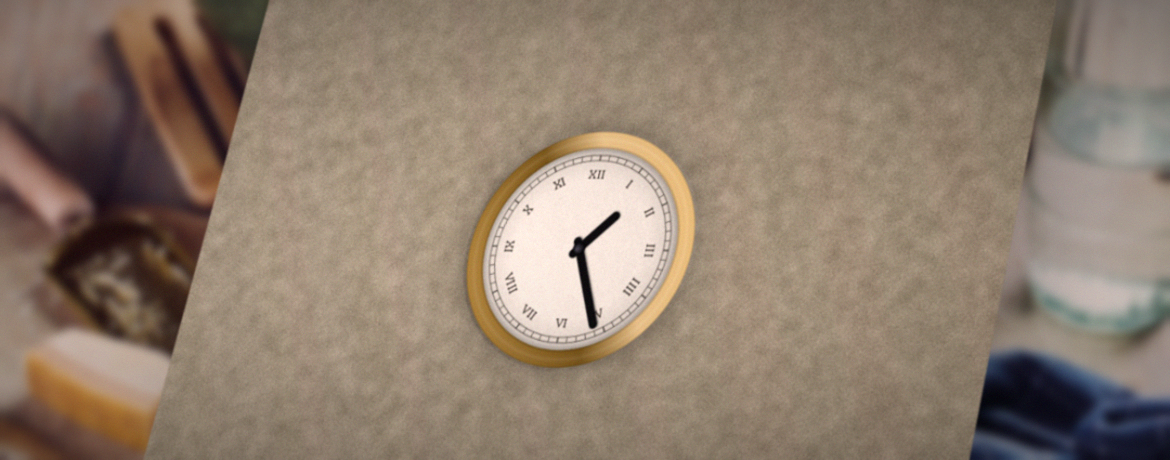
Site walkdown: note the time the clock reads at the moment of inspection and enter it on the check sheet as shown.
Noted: 1:26
